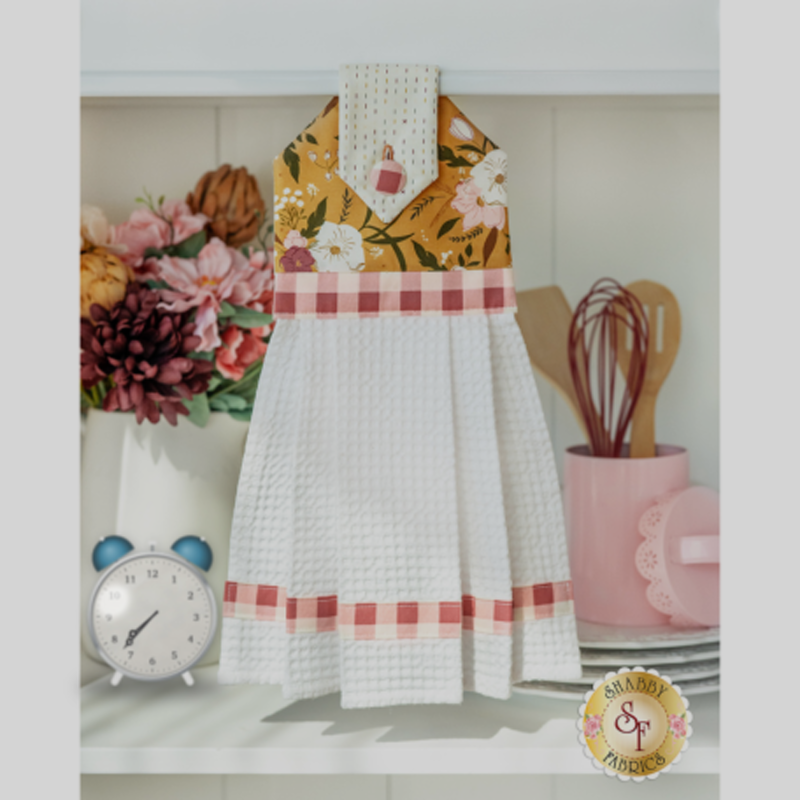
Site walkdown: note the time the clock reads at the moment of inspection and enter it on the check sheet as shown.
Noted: 7:37
